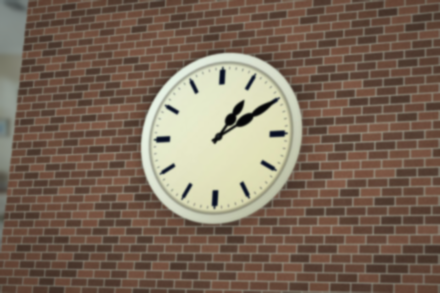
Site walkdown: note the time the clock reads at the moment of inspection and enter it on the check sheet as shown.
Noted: 1:10
